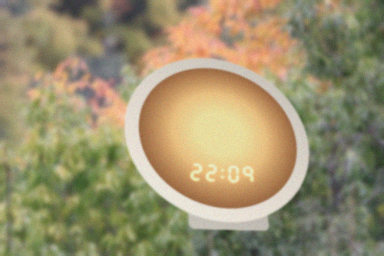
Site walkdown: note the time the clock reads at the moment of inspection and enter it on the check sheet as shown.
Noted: 22:09
